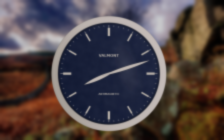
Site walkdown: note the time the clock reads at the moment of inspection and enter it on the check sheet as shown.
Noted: 8:12
